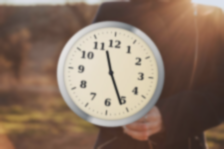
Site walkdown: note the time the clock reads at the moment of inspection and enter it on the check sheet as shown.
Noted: 11:26
